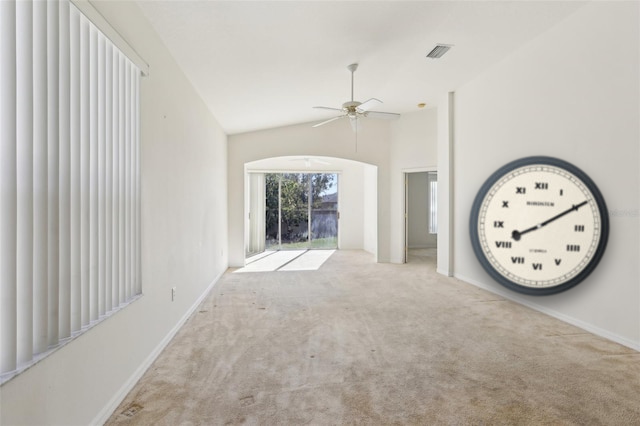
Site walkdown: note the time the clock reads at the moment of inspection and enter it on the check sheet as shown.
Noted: 8:10
